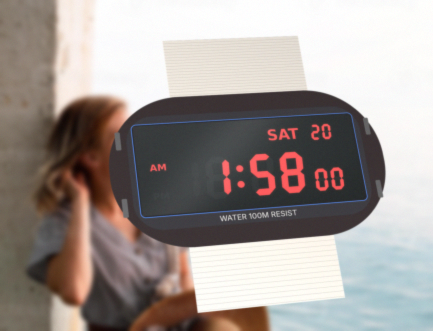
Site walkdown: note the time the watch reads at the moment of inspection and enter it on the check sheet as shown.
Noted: 1:58:00
